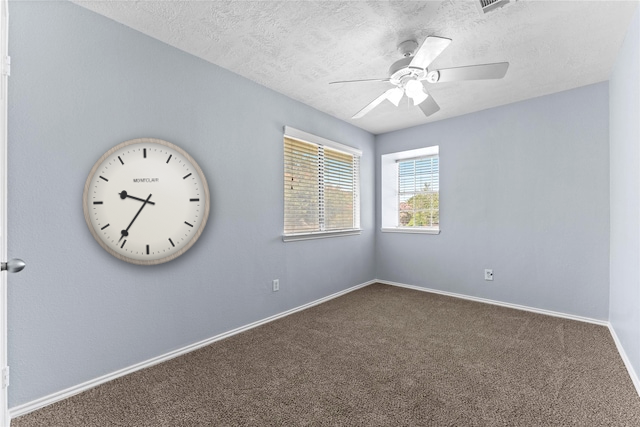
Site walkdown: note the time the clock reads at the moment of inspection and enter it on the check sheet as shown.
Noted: 9:36
